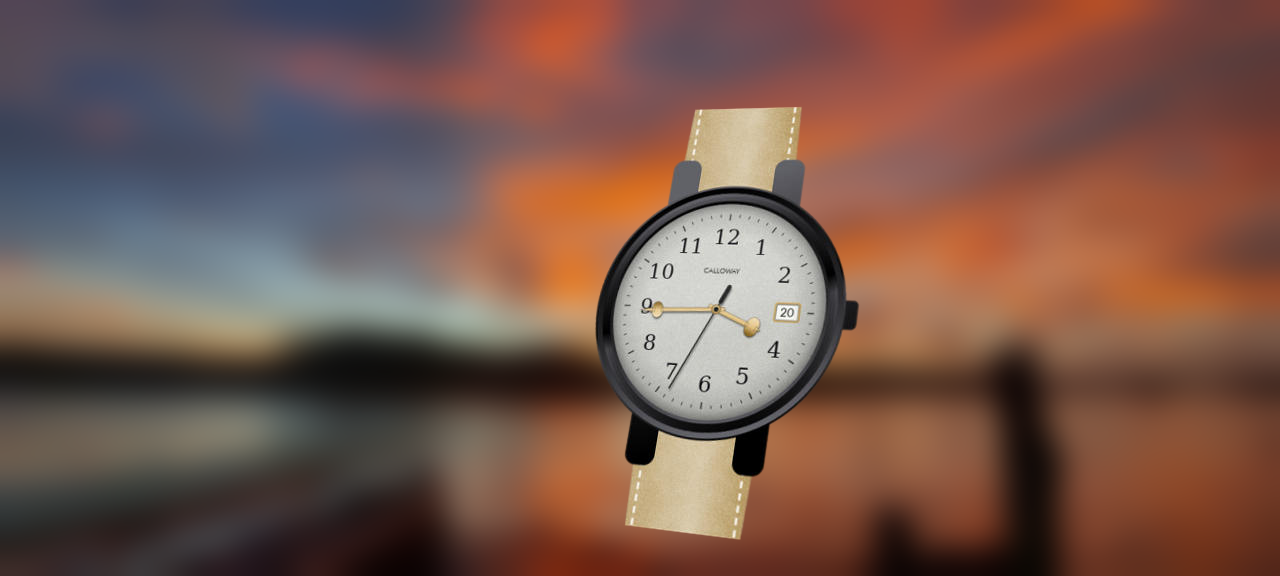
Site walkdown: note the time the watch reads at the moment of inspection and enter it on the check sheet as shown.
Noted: 3:44:34
